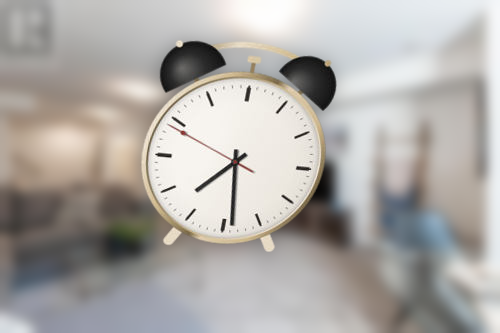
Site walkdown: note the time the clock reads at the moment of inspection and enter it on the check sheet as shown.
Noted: 7:28:49
